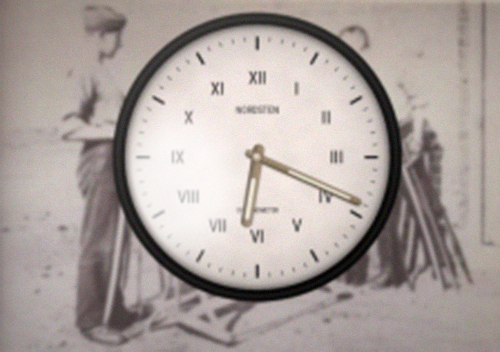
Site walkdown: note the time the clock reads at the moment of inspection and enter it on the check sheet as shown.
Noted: 6:19
